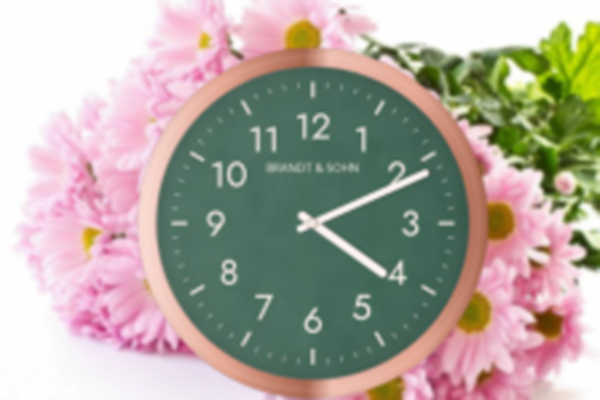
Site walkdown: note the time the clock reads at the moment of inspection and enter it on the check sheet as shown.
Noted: 4:11
